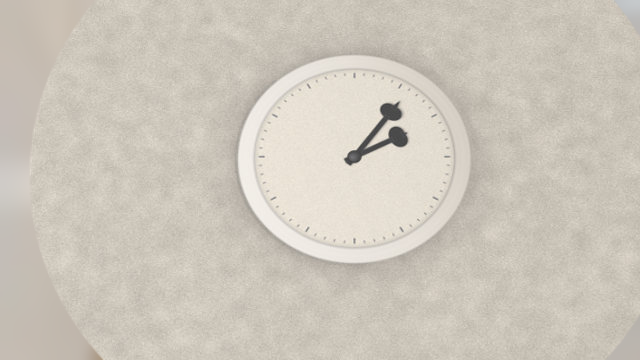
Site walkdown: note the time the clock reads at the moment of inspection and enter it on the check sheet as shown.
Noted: 2:06
